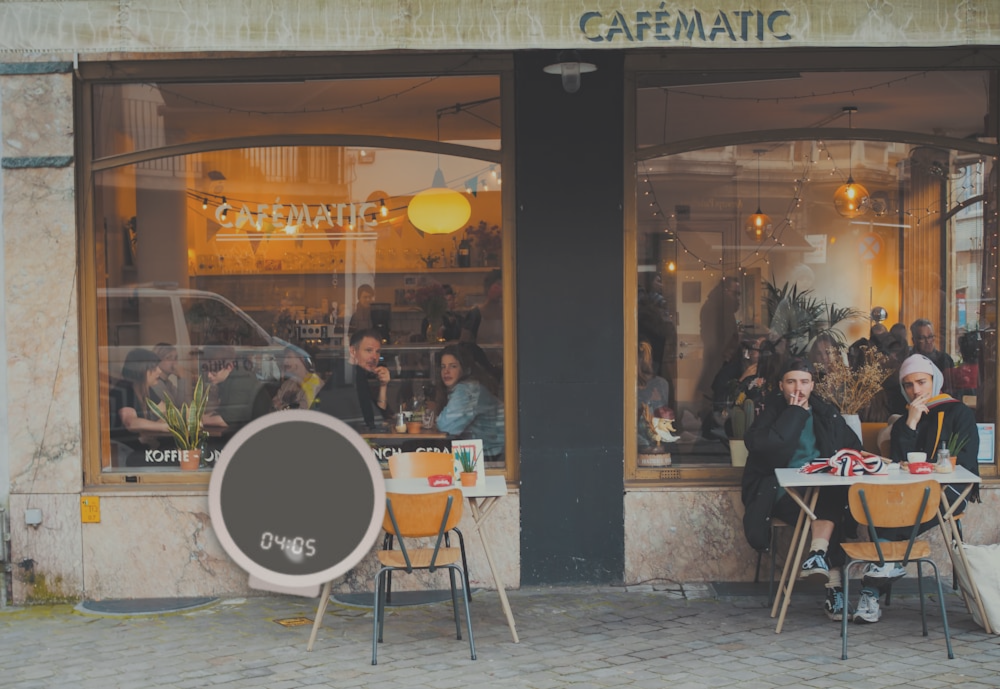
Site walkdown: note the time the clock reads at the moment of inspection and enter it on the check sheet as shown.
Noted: 4:05
